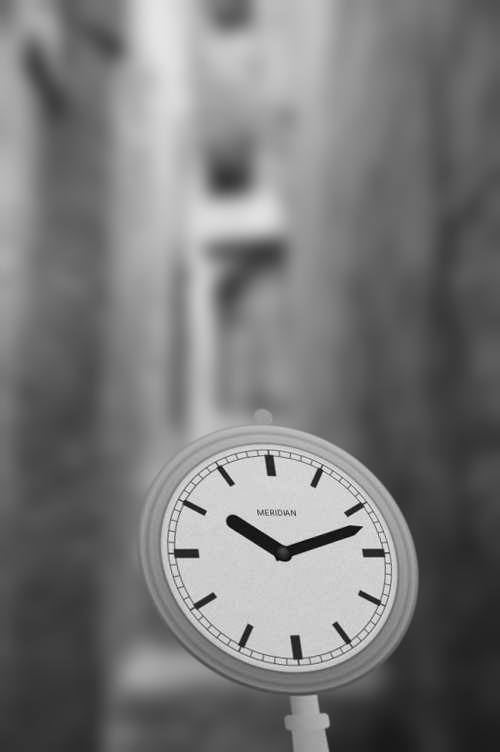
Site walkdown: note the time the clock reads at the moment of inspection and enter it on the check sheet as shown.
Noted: 10:12
